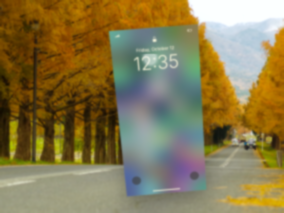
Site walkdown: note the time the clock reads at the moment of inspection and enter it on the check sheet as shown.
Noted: 12:35
